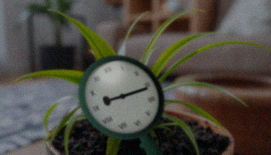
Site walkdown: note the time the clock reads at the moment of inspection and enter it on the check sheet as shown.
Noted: 9:16
